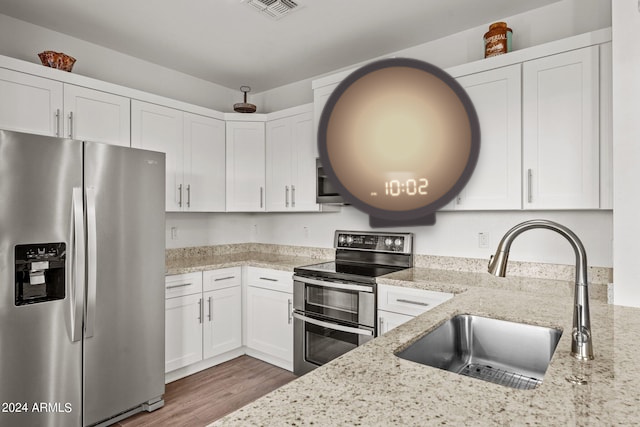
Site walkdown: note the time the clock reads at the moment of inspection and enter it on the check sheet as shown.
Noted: 10:02
